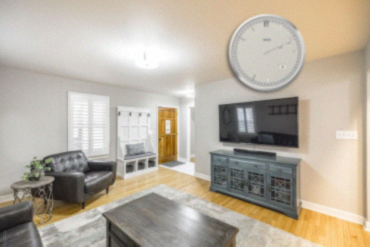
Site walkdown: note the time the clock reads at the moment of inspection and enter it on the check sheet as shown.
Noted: 2:11
